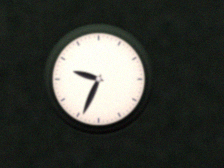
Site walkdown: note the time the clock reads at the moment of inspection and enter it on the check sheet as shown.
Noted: 9:34
